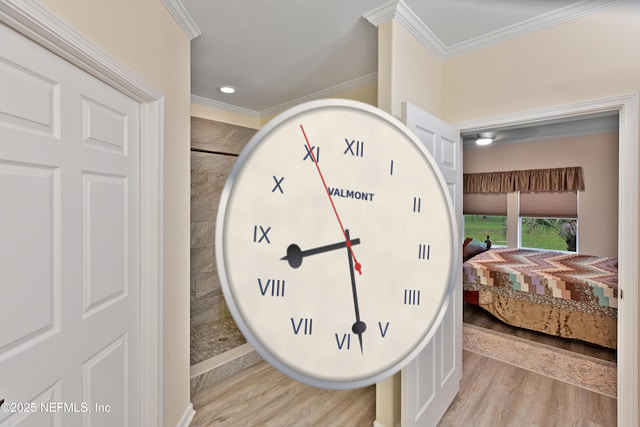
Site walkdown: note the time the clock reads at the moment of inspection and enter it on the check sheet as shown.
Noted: 8:27:55
